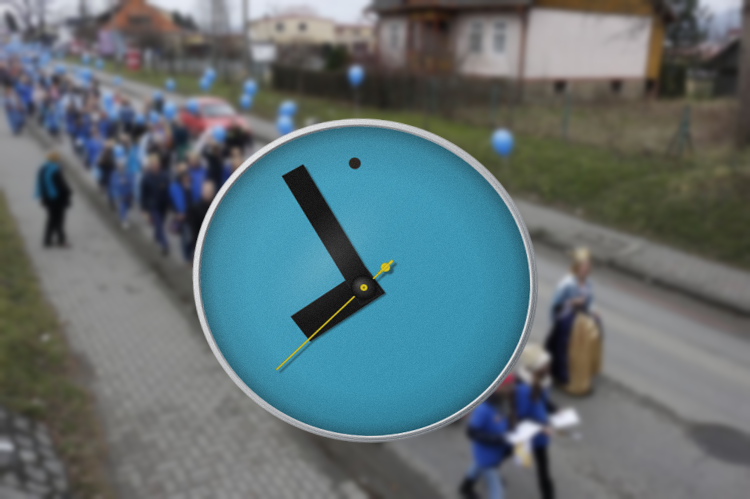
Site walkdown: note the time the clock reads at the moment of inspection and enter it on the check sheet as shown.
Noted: 7:55:38
